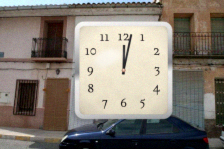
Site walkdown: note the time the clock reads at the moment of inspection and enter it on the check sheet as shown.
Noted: 12:02
